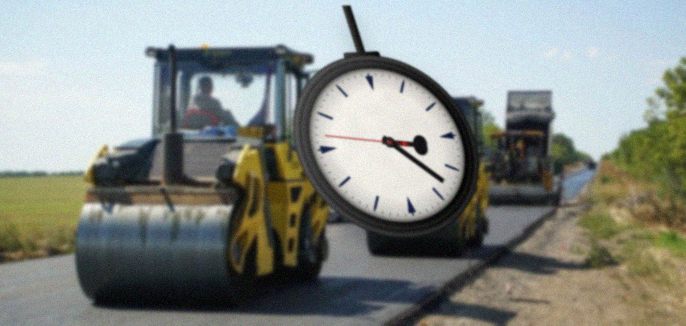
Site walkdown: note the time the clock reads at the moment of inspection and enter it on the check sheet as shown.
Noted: 3:22:47
